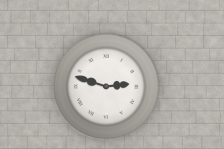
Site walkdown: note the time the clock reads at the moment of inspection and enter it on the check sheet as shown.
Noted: 2:48
